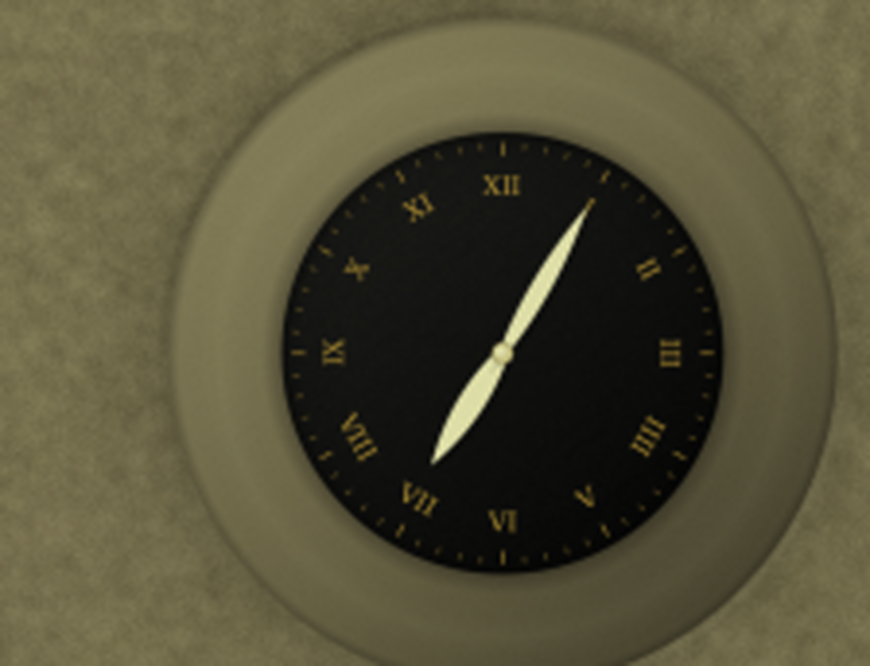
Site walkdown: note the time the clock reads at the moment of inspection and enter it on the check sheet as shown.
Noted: 7:05
